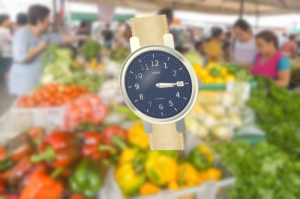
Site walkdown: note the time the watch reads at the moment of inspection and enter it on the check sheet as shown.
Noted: 3:15
